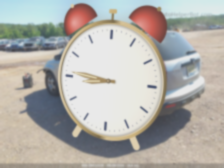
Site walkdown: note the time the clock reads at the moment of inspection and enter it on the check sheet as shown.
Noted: 8:46
